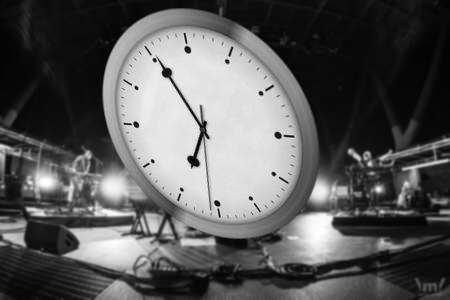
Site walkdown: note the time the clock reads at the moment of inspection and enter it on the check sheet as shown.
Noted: 6:55:31
